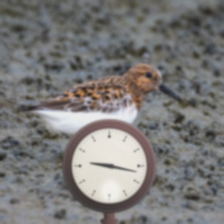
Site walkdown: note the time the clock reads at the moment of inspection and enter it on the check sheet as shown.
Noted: 9:17
